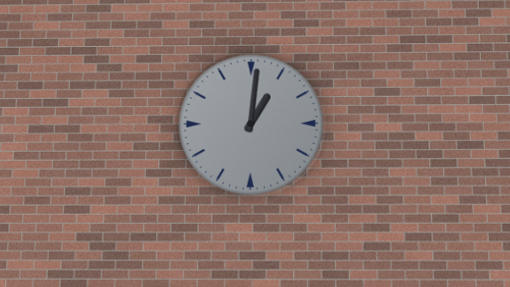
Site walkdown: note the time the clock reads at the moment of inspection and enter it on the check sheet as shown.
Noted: 1:01
